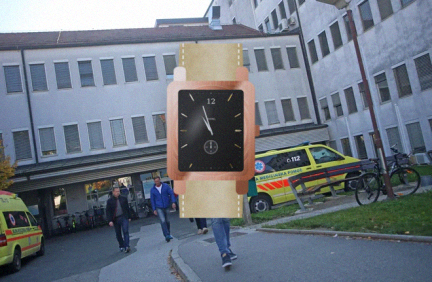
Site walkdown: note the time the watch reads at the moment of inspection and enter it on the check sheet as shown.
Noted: 10:57
